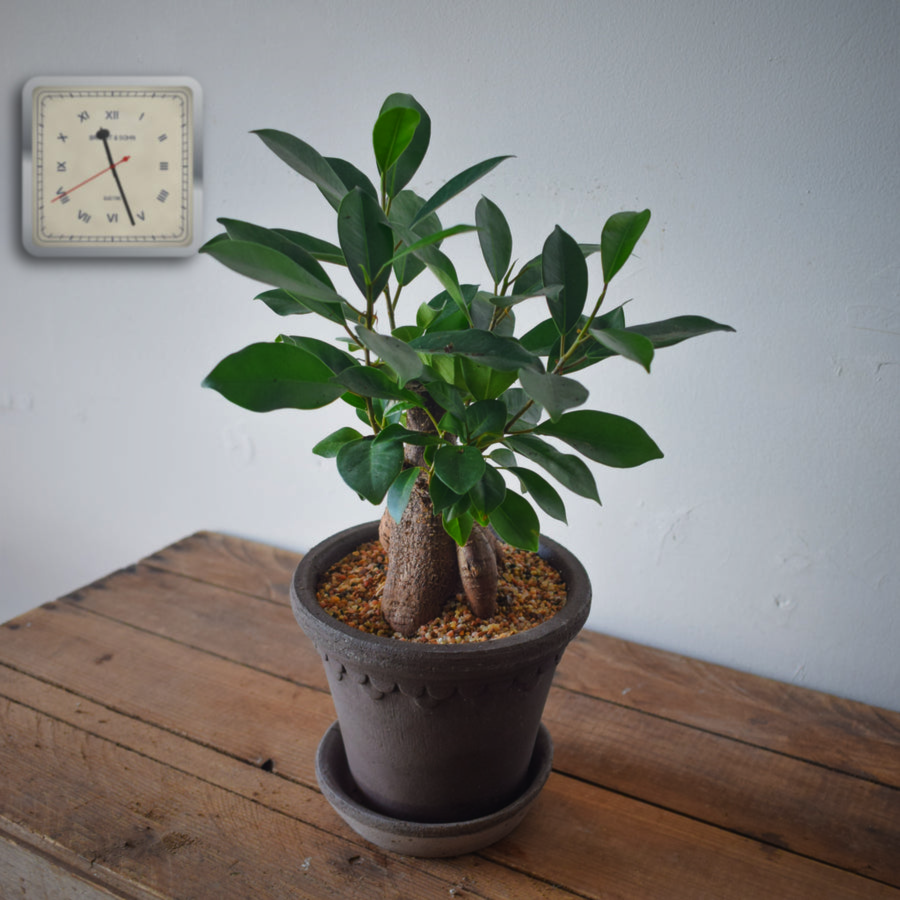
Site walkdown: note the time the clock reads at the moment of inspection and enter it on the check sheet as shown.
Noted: 11:26:40
